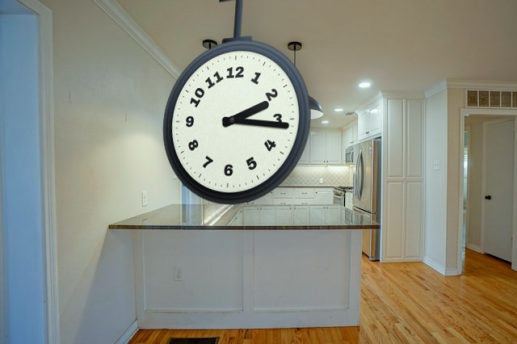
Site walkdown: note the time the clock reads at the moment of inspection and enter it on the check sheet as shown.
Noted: 2:16
